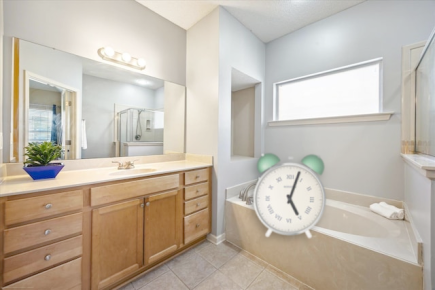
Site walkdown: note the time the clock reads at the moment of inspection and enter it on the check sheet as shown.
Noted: 5:03
